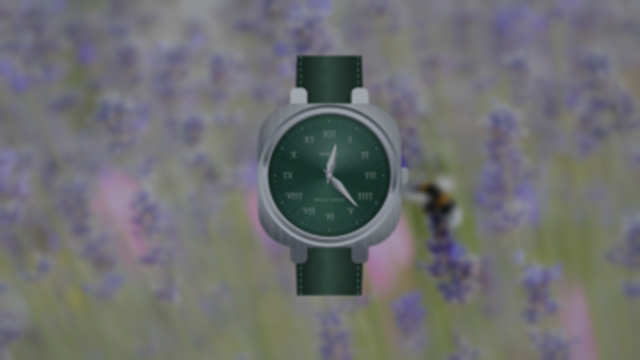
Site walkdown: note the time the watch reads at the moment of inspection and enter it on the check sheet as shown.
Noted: 12:23
